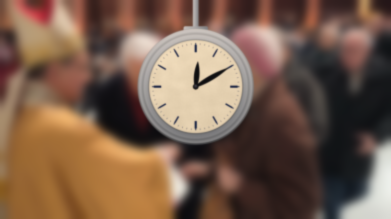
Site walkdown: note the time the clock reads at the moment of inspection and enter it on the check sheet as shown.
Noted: 12:10
